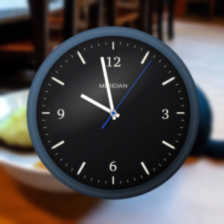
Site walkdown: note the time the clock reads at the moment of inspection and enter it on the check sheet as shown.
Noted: 9:58:06
